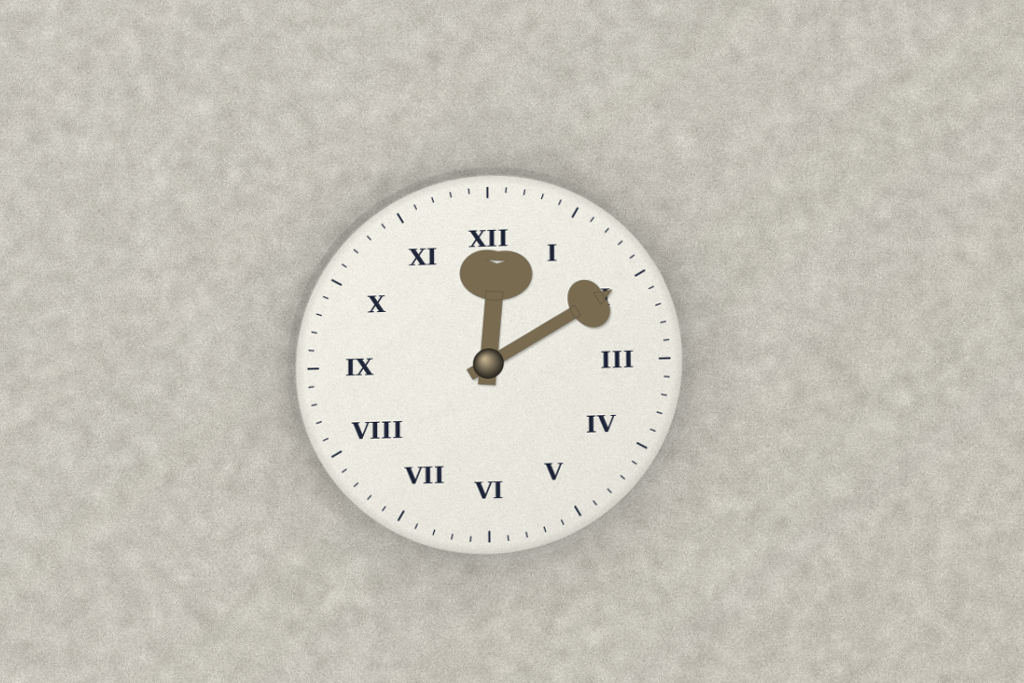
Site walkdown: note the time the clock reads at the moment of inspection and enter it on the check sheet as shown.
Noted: 12:10
